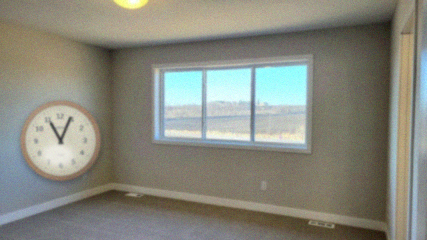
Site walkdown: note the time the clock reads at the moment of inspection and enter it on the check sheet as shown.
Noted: 11:04
